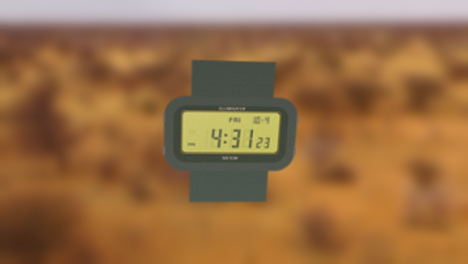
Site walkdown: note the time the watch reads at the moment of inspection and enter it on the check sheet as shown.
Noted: 4:31:23
